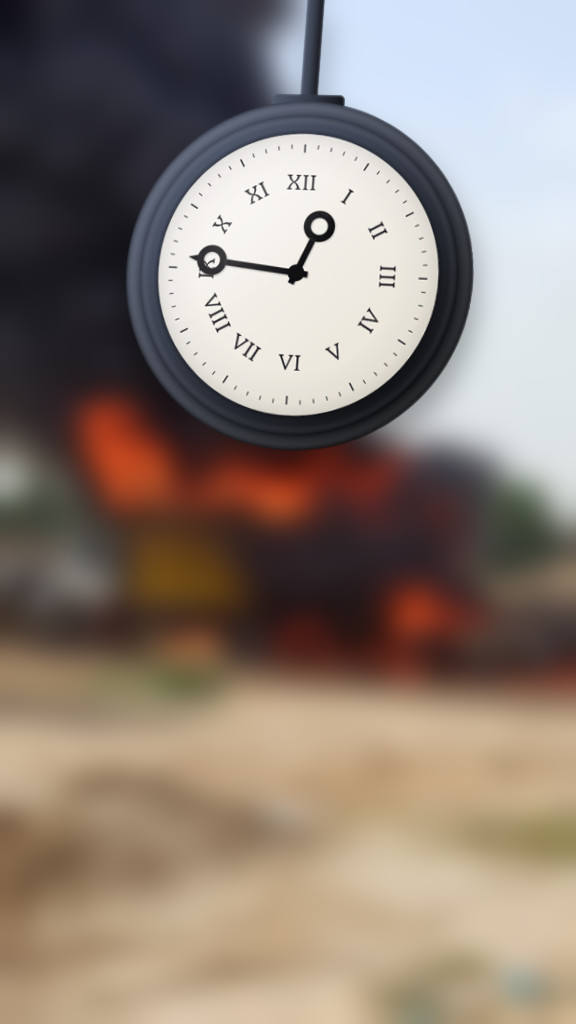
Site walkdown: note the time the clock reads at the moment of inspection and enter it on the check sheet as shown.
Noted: 12:46
